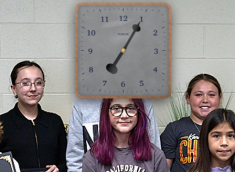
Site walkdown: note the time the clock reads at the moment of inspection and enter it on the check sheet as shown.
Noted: 7:05
